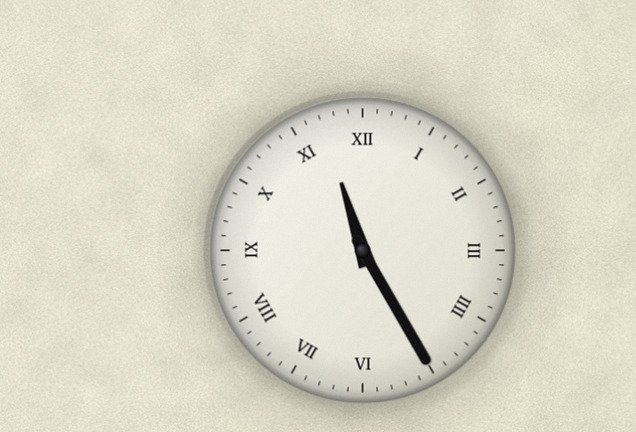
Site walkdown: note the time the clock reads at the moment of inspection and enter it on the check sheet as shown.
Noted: 11:25
